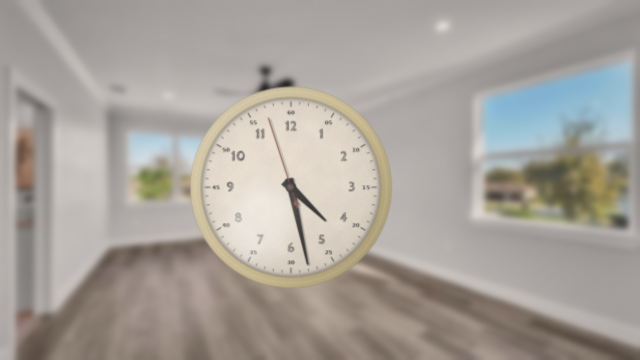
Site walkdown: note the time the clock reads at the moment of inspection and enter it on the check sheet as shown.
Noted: 4:27:57
